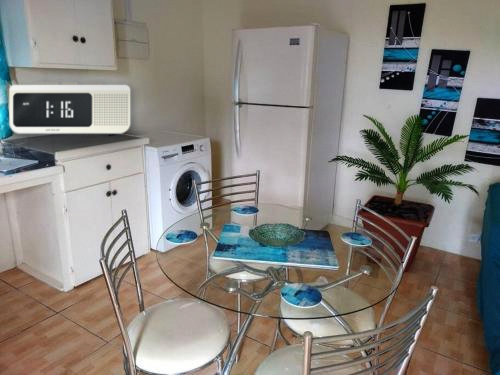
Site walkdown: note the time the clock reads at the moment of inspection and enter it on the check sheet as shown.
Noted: 1:16
